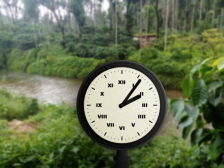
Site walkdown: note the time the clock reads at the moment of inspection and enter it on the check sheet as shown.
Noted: 2:06
